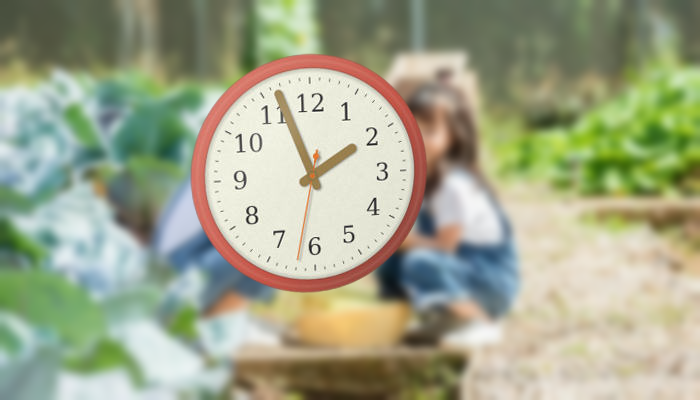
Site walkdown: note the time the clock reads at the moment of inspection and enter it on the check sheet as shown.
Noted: 1:56:32
